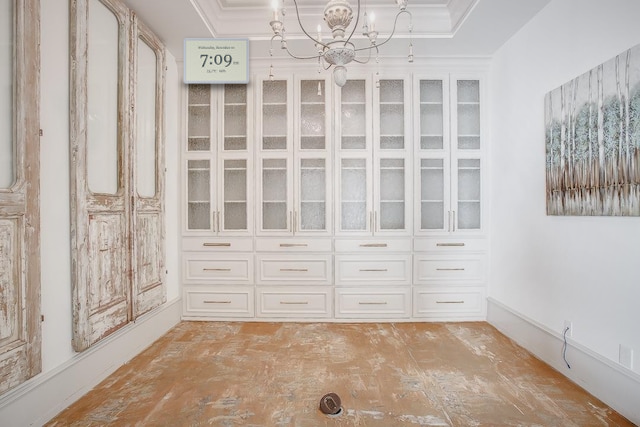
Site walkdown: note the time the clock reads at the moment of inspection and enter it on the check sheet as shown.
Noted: 7:09
